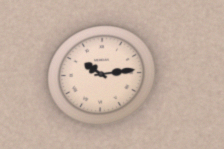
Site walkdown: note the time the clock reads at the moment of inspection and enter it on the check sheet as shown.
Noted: 10:14
